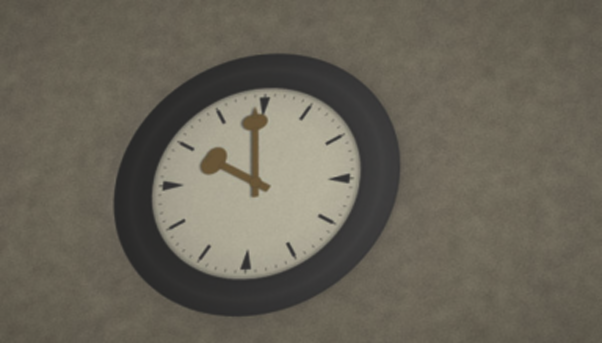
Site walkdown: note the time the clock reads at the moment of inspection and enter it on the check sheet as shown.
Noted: 9:59
